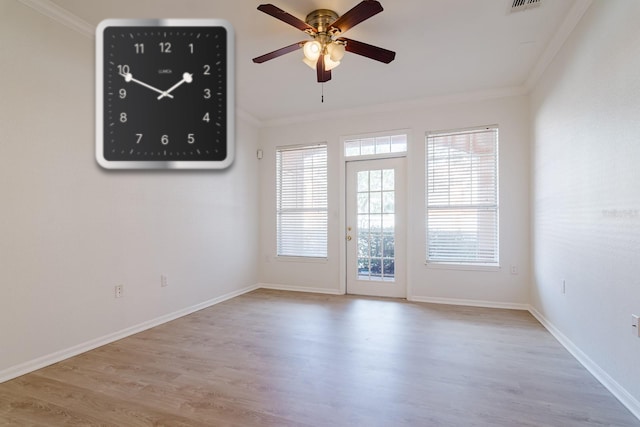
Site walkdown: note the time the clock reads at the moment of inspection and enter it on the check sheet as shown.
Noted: 1:49
